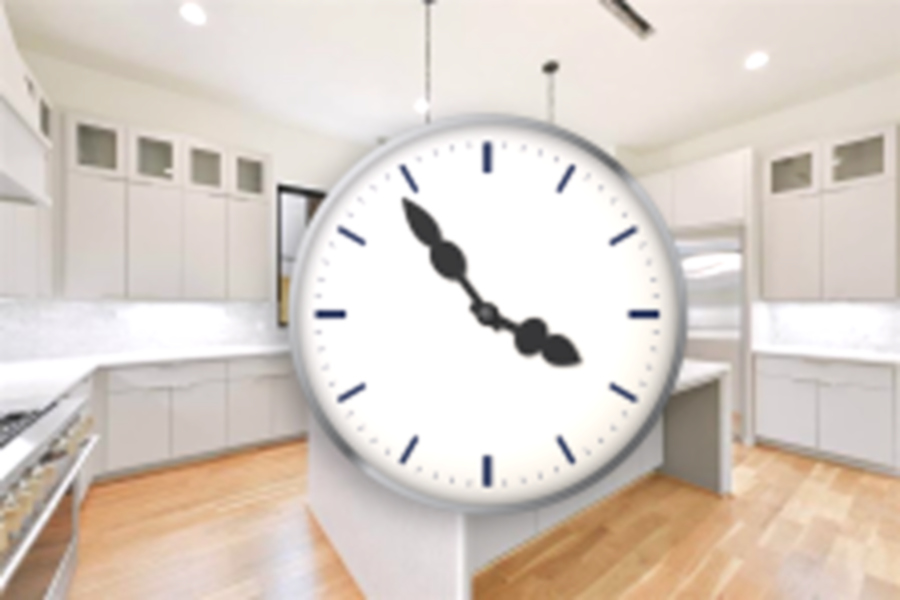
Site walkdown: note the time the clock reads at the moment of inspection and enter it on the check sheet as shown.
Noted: 3:54
